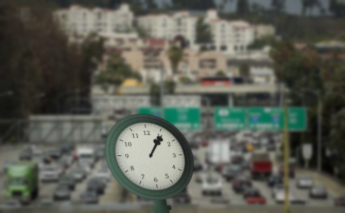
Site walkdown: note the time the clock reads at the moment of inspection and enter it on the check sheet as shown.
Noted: 1:06
